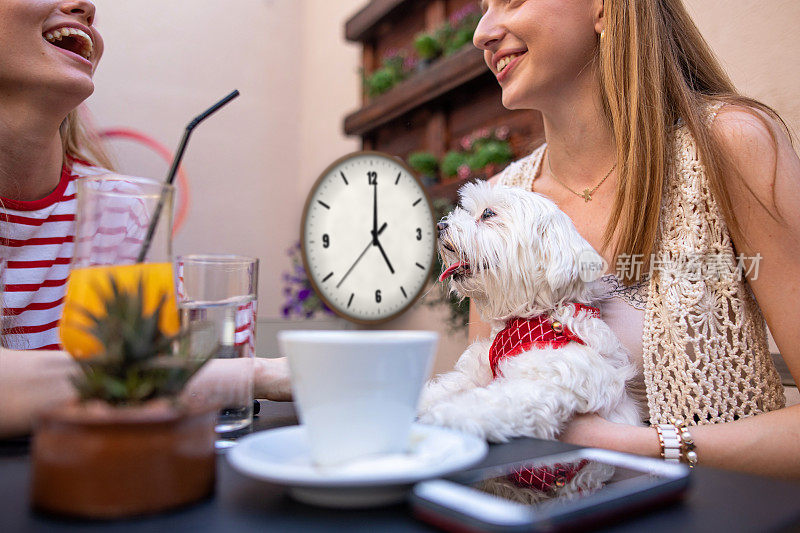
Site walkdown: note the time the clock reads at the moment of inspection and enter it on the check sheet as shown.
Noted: 5:00:38
